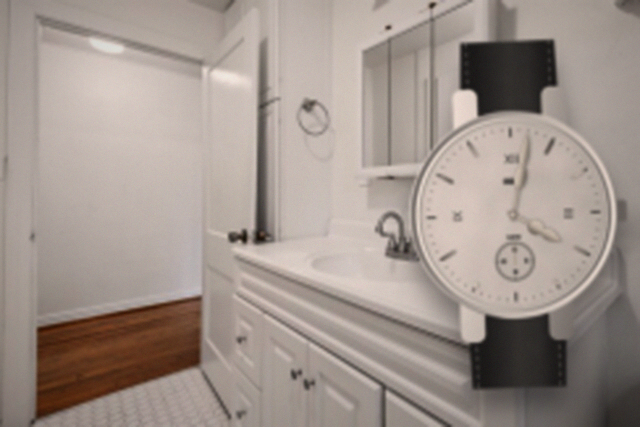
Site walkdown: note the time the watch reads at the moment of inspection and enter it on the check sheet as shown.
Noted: 4:02
